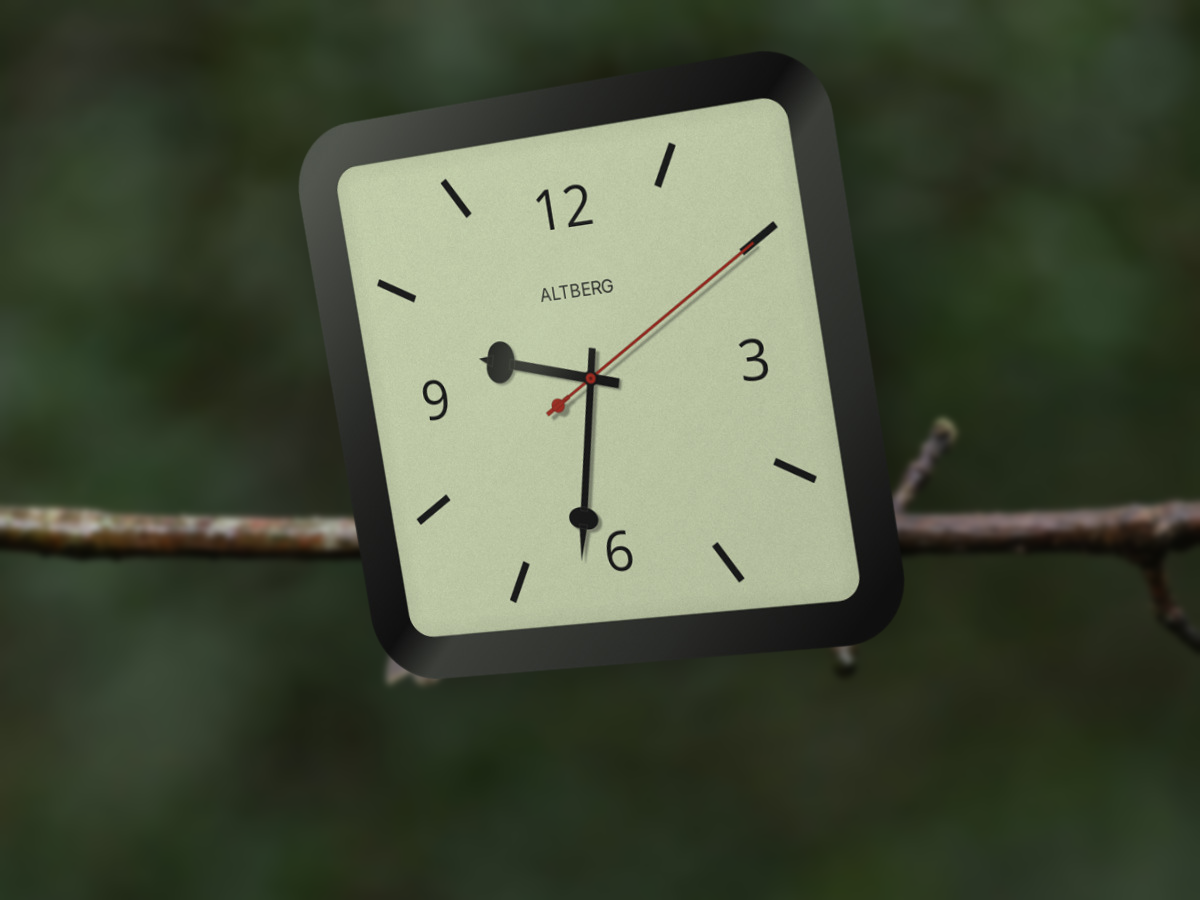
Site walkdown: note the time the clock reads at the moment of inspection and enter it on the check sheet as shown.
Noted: 9:32:10
